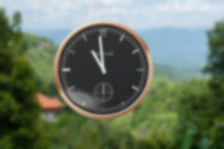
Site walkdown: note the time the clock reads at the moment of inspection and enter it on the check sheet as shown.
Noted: 10:59
